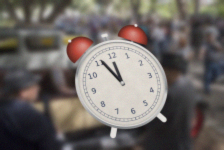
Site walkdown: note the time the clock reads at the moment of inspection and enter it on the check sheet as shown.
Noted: 11:56
